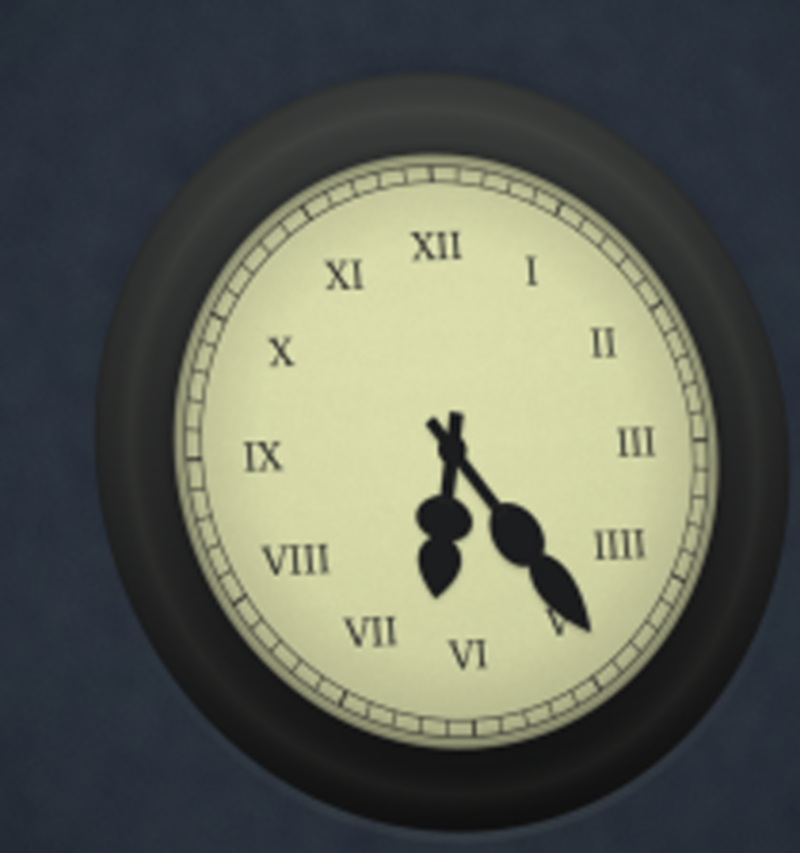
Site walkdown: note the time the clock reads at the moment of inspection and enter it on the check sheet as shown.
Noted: 6:24
